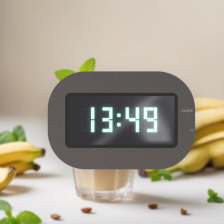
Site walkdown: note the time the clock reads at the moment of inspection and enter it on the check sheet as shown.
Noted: 13:49
